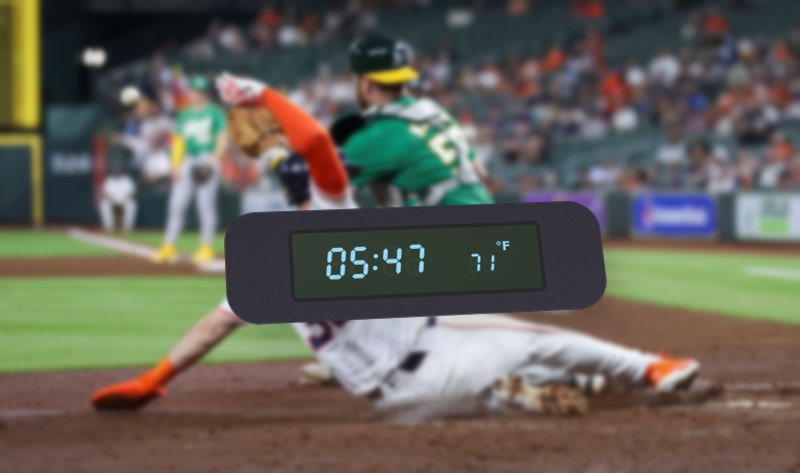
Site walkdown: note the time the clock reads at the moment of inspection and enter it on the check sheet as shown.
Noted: 5:47
